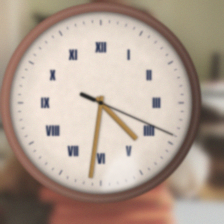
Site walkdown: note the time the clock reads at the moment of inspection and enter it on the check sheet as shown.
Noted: 4:31:19
